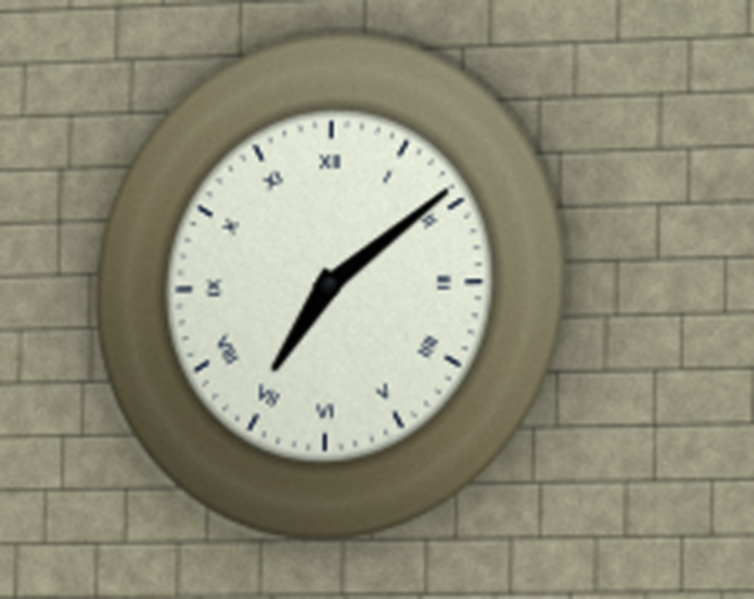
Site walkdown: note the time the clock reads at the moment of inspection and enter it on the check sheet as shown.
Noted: 7:09
